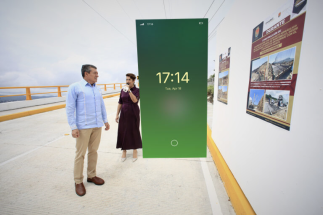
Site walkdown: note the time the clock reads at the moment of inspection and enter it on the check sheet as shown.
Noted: 17:14
